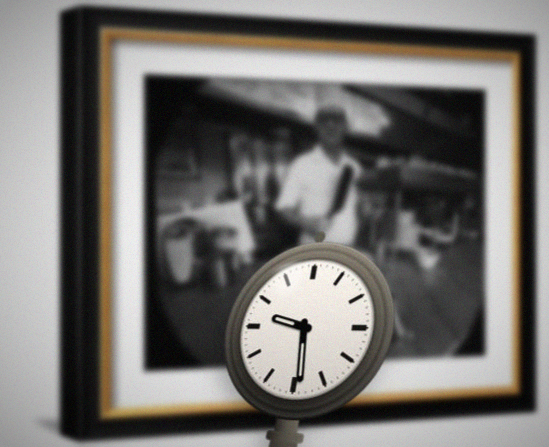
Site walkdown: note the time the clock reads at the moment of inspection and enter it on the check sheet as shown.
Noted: 9:29
